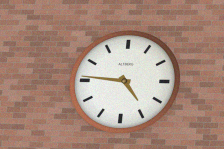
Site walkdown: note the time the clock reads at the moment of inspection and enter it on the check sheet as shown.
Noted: 4:46
